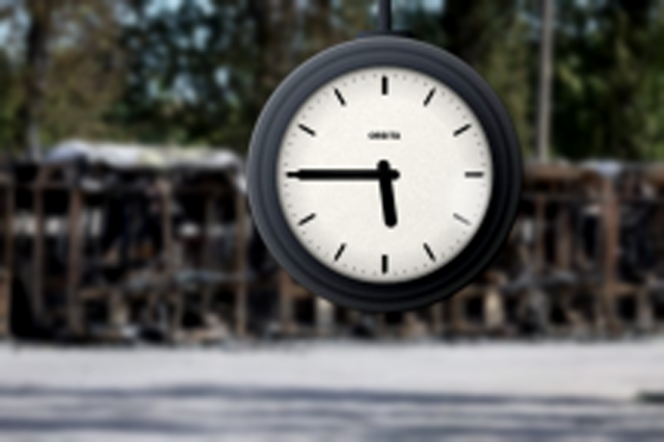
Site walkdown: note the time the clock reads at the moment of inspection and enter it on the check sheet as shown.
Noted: 5:45
